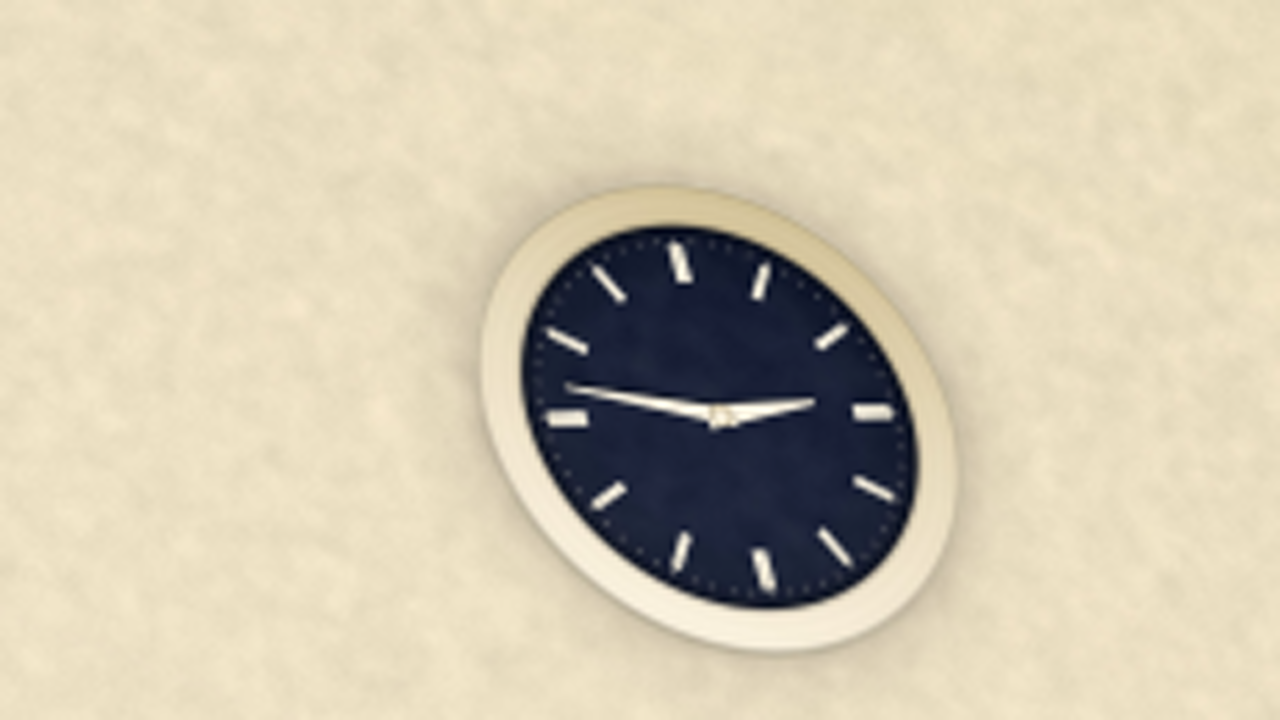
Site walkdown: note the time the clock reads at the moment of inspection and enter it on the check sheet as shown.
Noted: 2:47
